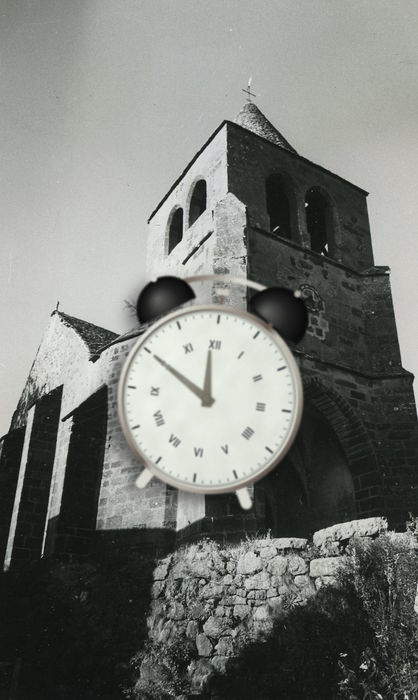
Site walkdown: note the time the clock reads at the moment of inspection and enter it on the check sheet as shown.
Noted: 11:50
